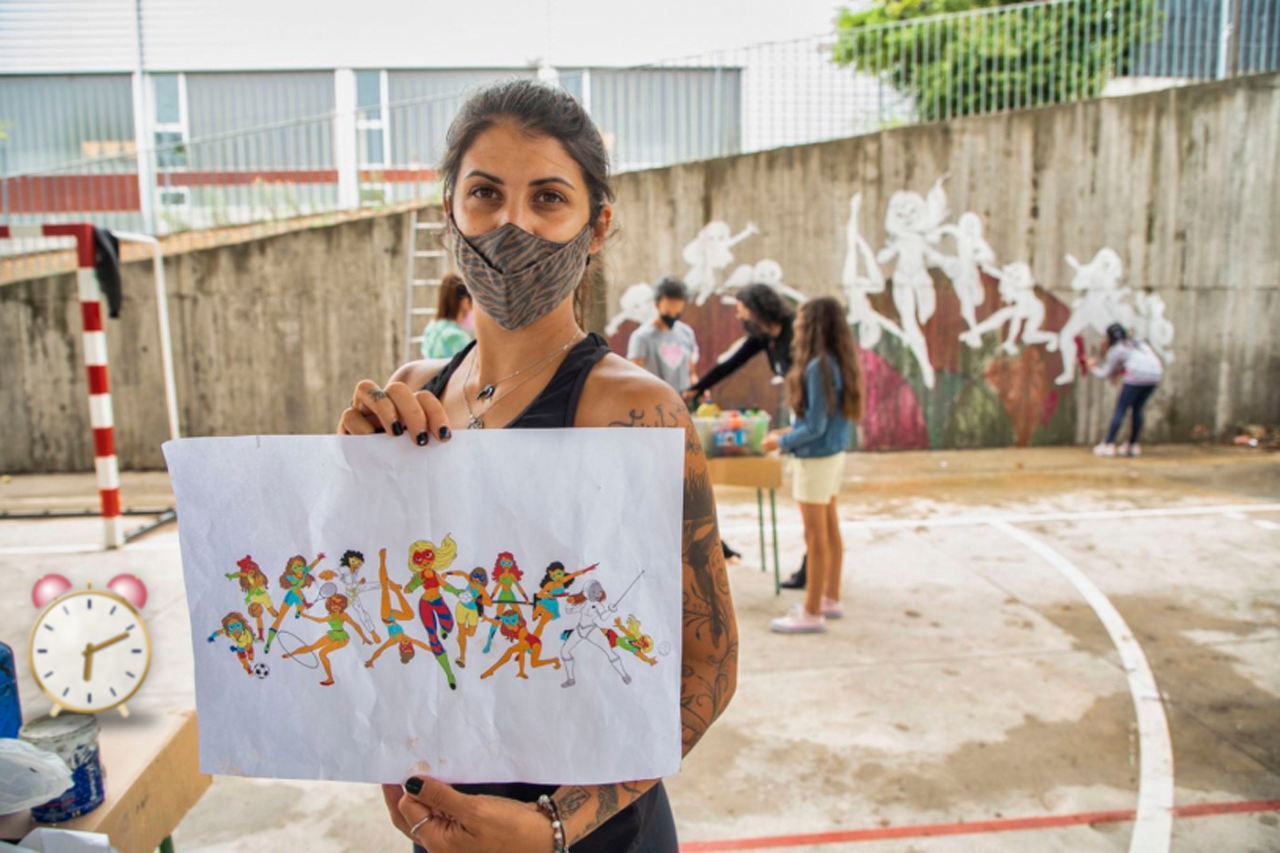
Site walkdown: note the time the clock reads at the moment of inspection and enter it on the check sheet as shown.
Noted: 6:11
